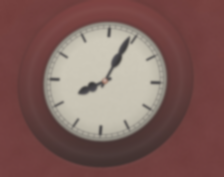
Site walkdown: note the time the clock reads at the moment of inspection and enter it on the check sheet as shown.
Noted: 8:04
